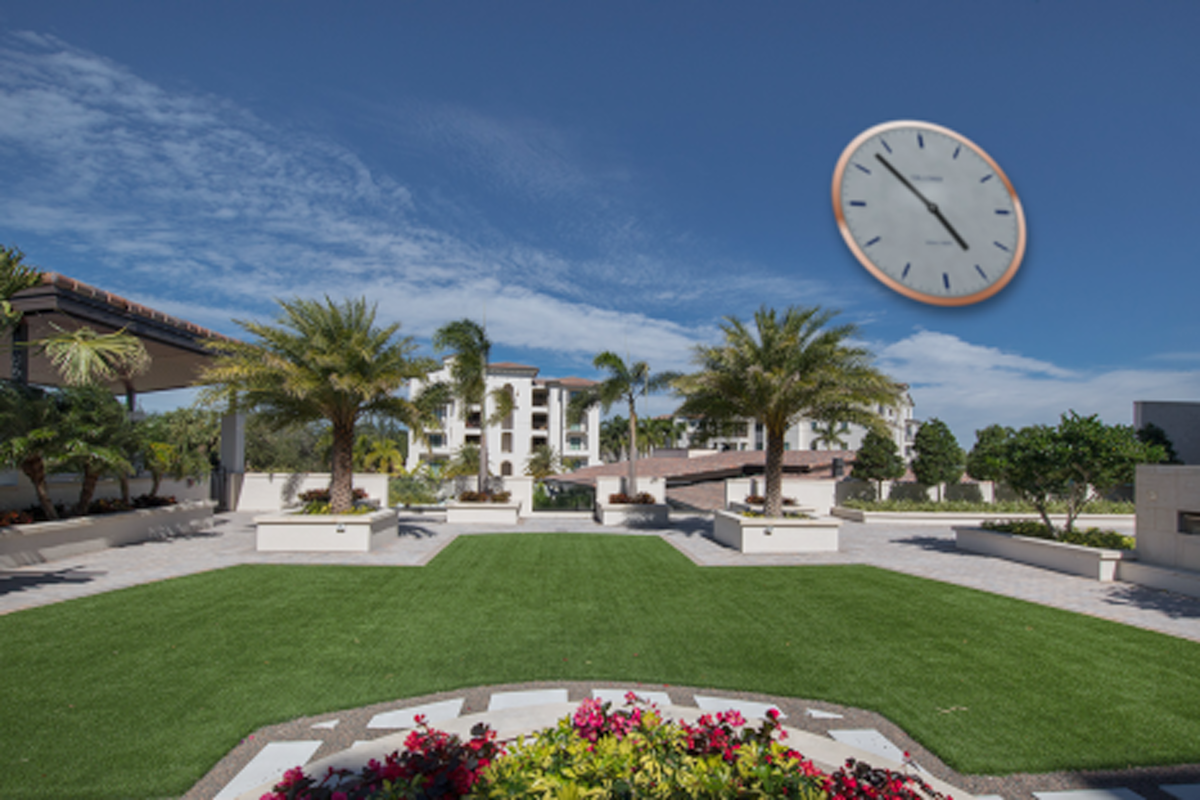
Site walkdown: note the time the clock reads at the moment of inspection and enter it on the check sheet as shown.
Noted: 4:53
